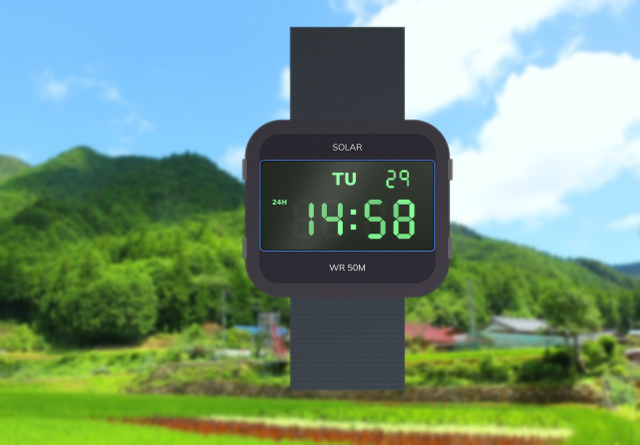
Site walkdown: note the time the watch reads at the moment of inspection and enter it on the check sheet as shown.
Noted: 14:58
